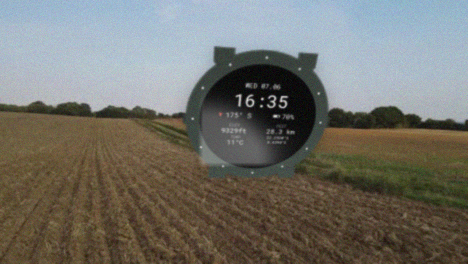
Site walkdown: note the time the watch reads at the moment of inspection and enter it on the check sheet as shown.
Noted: 16:35
